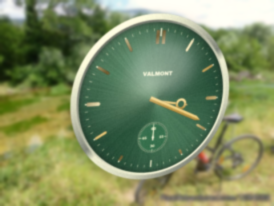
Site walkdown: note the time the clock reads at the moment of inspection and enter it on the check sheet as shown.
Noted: 3:19
